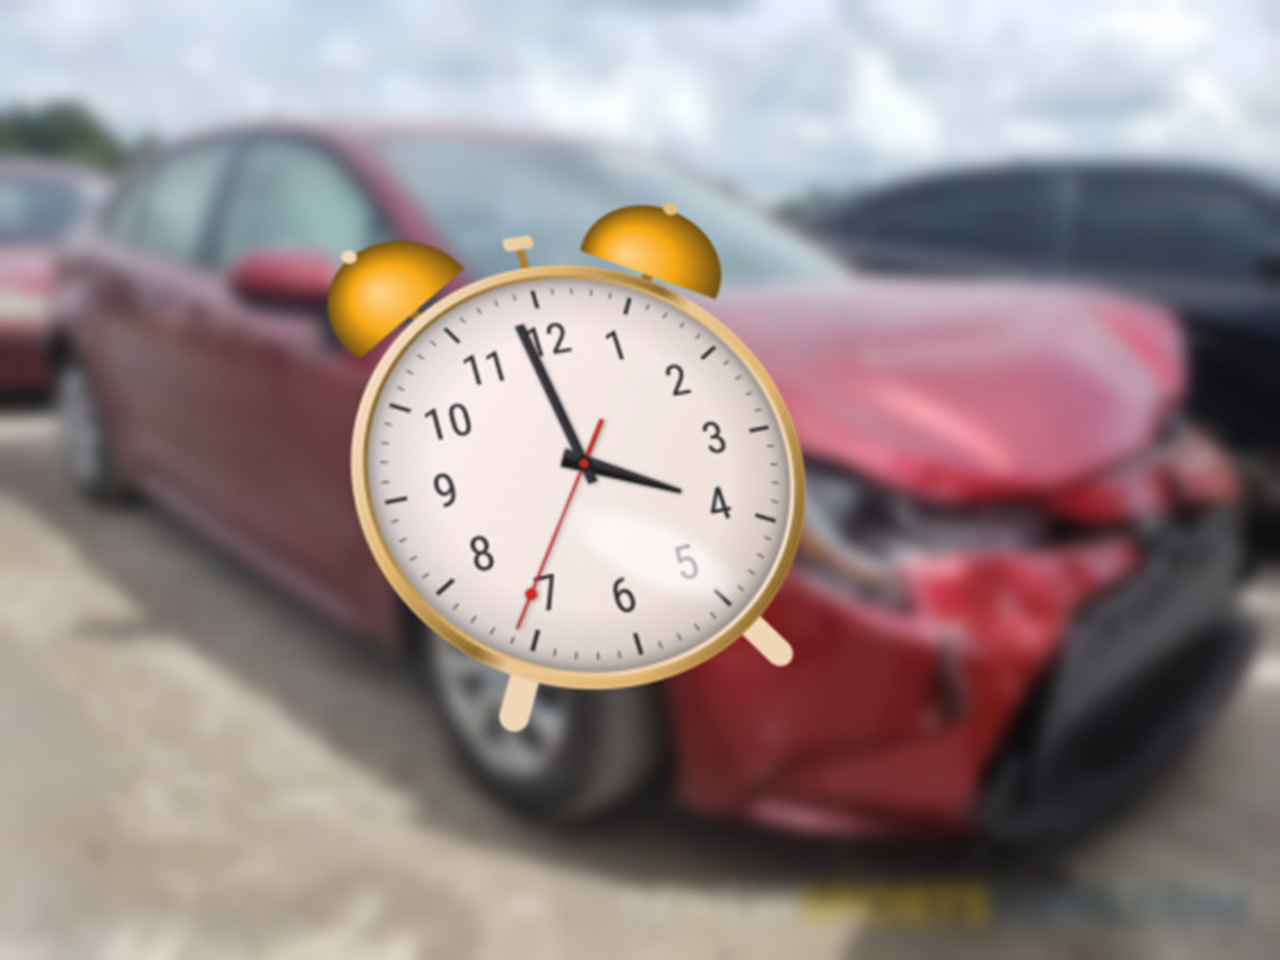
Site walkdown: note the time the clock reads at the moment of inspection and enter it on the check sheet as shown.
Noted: 3:58:36
